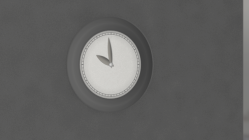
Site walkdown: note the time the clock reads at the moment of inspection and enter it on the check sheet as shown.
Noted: 9:59
